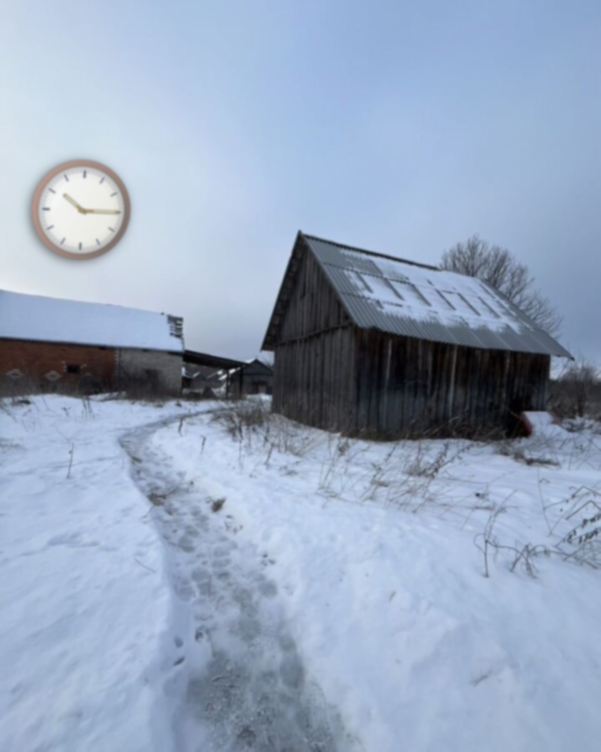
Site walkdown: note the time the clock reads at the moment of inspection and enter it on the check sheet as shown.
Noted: 10:15
